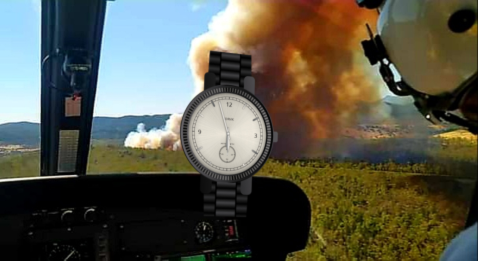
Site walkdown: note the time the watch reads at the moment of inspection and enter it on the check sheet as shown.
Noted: 5:57
